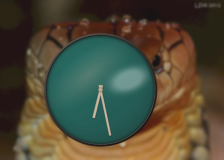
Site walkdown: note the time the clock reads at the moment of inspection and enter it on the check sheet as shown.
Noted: 6:28
